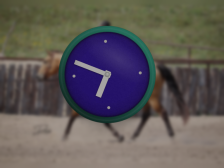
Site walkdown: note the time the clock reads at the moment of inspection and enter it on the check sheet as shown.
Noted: 6:49
